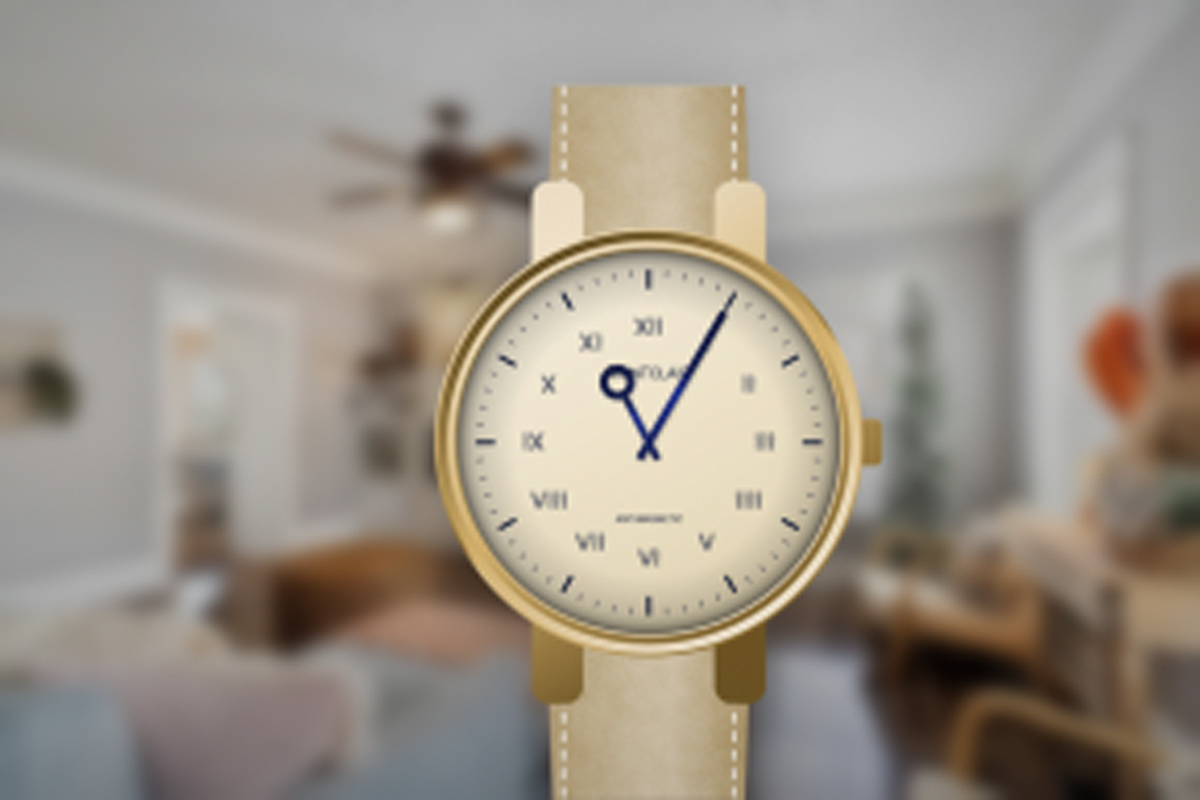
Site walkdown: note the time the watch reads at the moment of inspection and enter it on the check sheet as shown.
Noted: 11:05
